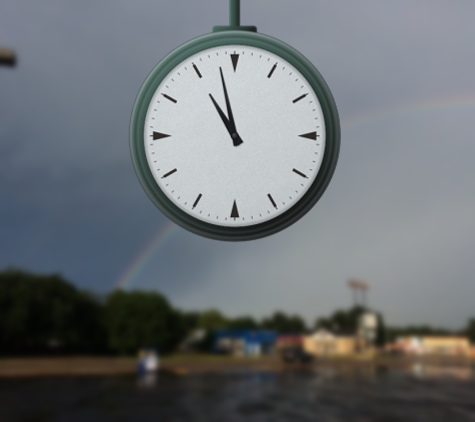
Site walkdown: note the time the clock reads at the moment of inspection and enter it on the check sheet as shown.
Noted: 10:58
